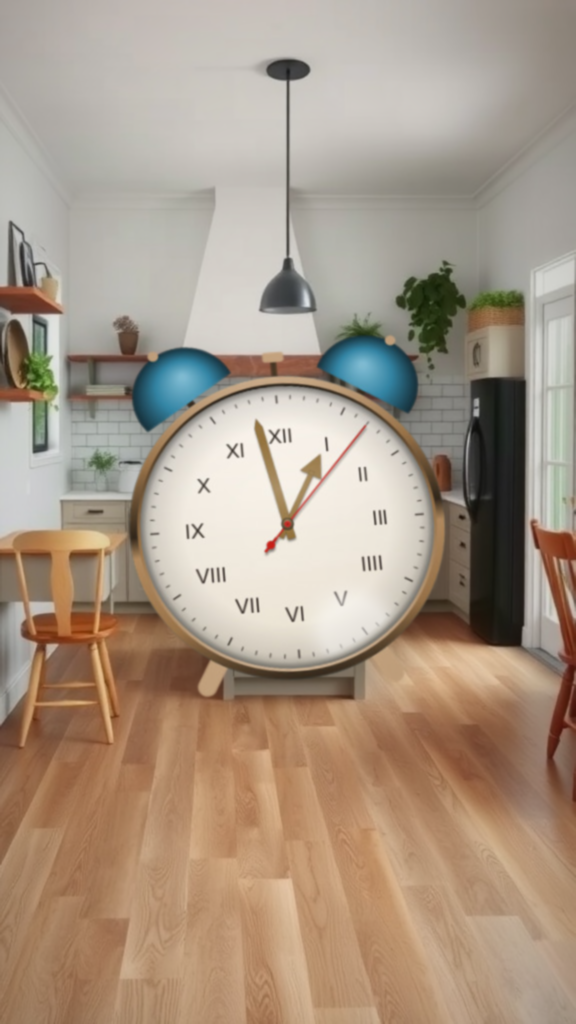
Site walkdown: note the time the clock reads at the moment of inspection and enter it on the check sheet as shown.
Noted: 12:58:07
